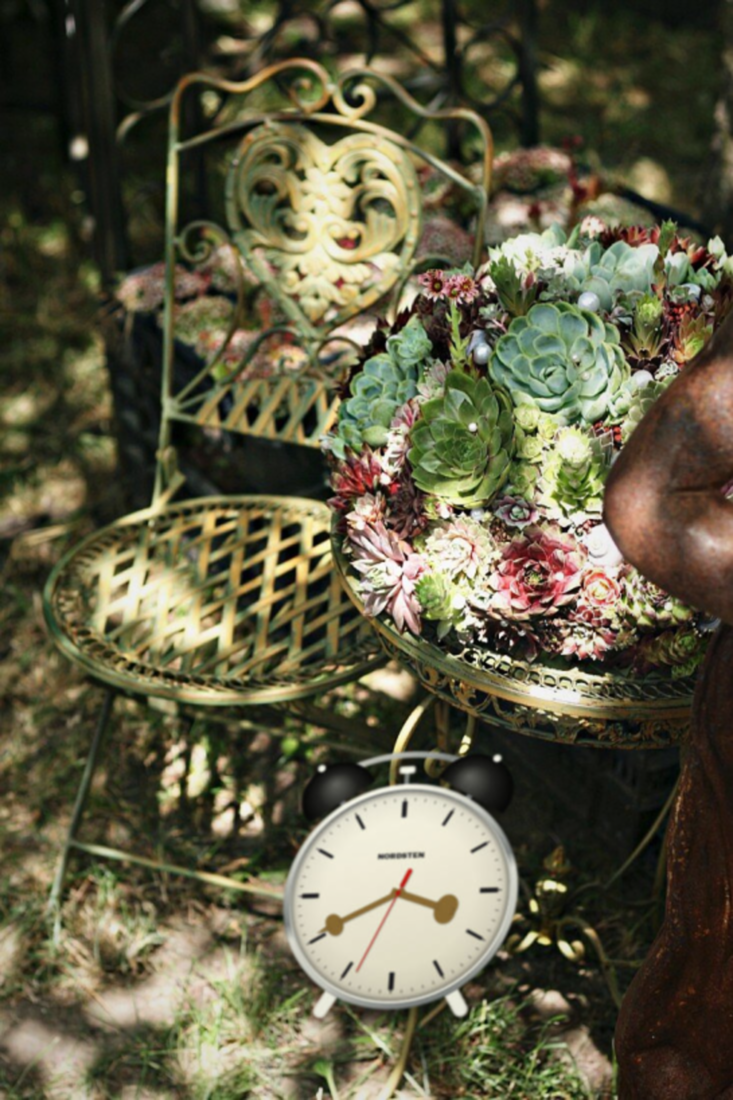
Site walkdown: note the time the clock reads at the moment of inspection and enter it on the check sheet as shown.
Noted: 3:40:34
